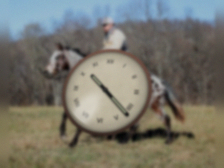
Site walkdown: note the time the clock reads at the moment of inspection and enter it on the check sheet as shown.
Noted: 10:22
